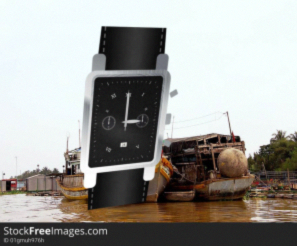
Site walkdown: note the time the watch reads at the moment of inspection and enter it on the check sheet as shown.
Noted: 3:00
